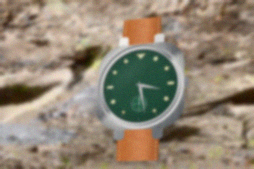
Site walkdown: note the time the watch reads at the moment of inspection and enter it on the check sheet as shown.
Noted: 3:28
